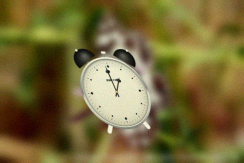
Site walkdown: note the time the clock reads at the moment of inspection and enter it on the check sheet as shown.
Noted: 12:59
